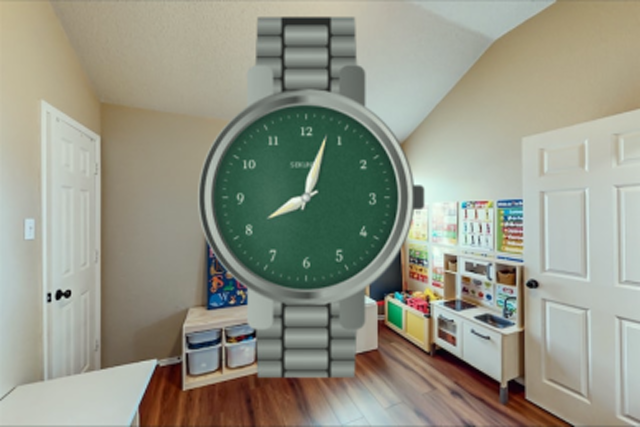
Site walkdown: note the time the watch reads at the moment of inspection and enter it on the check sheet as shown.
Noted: 8:03
